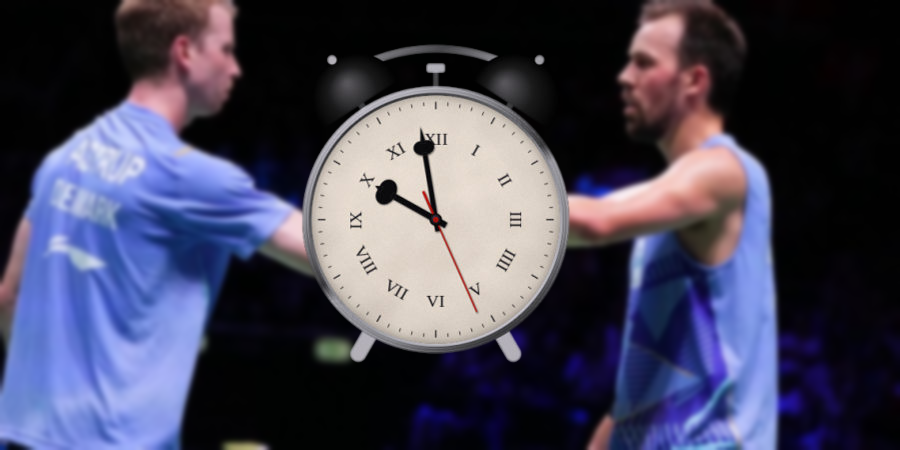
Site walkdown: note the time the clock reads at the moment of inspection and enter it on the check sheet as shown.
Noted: 9:58:26
